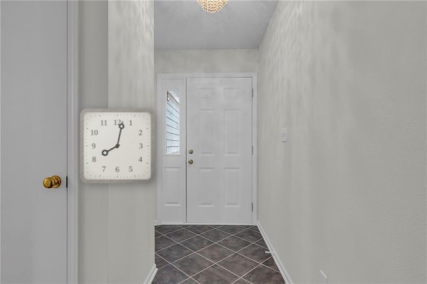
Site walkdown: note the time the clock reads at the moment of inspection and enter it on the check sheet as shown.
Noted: 8:02
